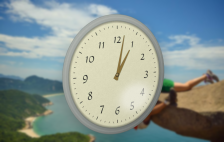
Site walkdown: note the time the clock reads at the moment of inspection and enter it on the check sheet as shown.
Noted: 1:02
